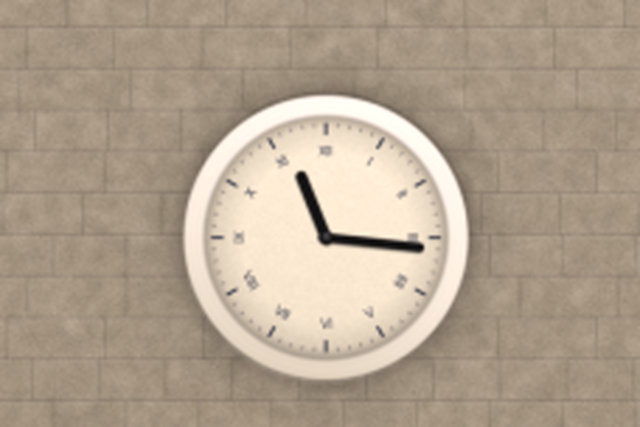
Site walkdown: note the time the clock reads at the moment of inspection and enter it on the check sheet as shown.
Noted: 11:16
